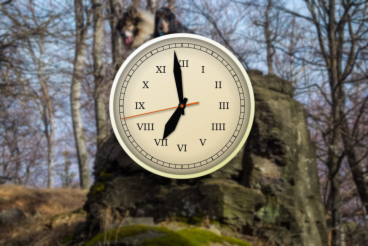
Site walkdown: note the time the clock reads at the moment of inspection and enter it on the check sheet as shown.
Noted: 6:58:43
